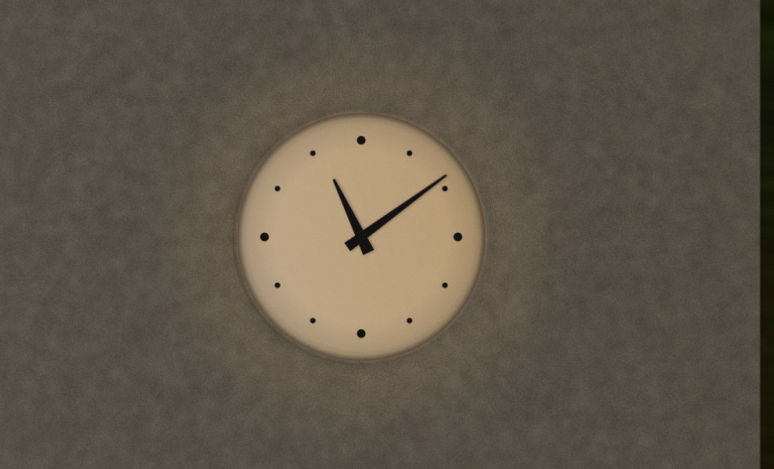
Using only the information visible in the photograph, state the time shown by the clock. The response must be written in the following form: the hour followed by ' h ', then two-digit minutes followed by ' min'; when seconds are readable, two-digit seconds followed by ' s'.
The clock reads 11 h 09 min
